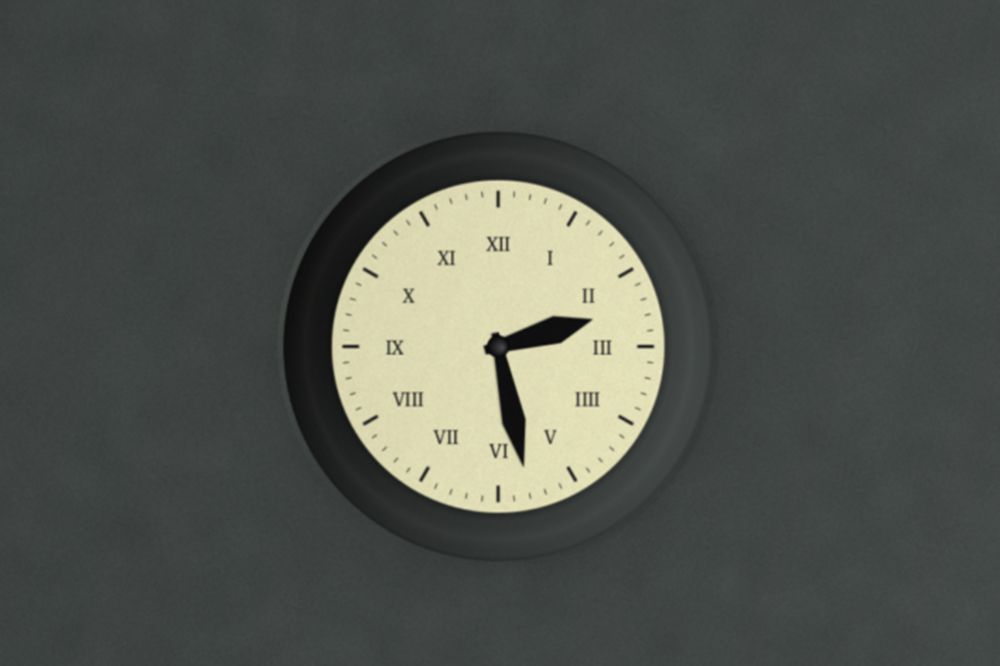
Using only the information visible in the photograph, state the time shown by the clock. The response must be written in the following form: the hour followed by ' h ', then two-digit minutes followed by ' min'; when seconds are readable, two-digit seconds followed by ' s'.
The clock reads 2 h 28 min
